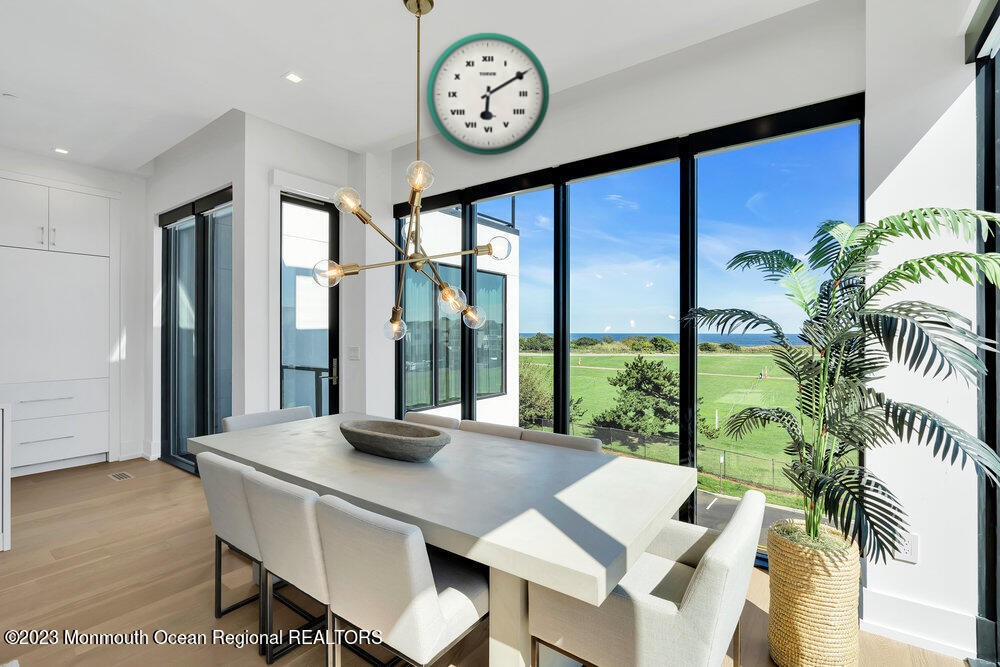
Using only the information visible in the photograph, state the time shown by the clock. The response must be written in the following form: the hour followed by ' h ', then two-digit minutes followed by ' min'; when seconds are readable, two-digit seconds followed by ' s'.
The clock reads 6 h 10 min
